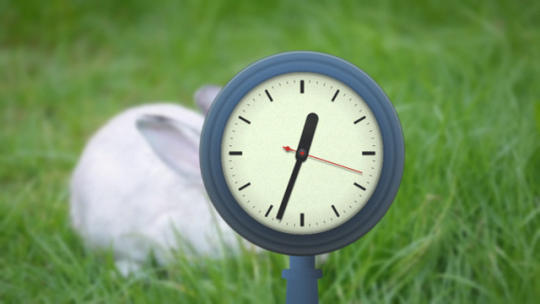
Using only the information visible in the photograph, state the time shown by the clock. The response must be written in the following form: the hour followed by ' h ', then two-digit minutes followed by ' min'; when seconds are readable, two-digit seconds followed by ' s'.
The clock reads 12 h 33 min 18 s
